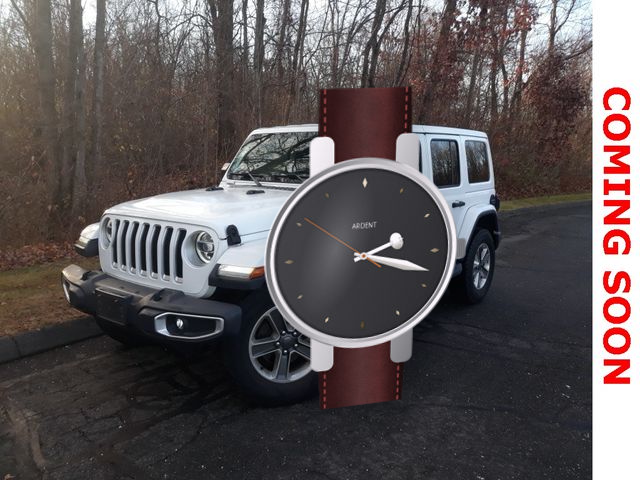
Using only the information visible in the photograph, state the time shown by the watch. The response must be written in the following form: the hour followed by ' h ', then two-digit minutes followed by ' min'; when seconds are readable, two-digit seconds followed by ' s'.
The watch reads 2 h 17 min 51 s
